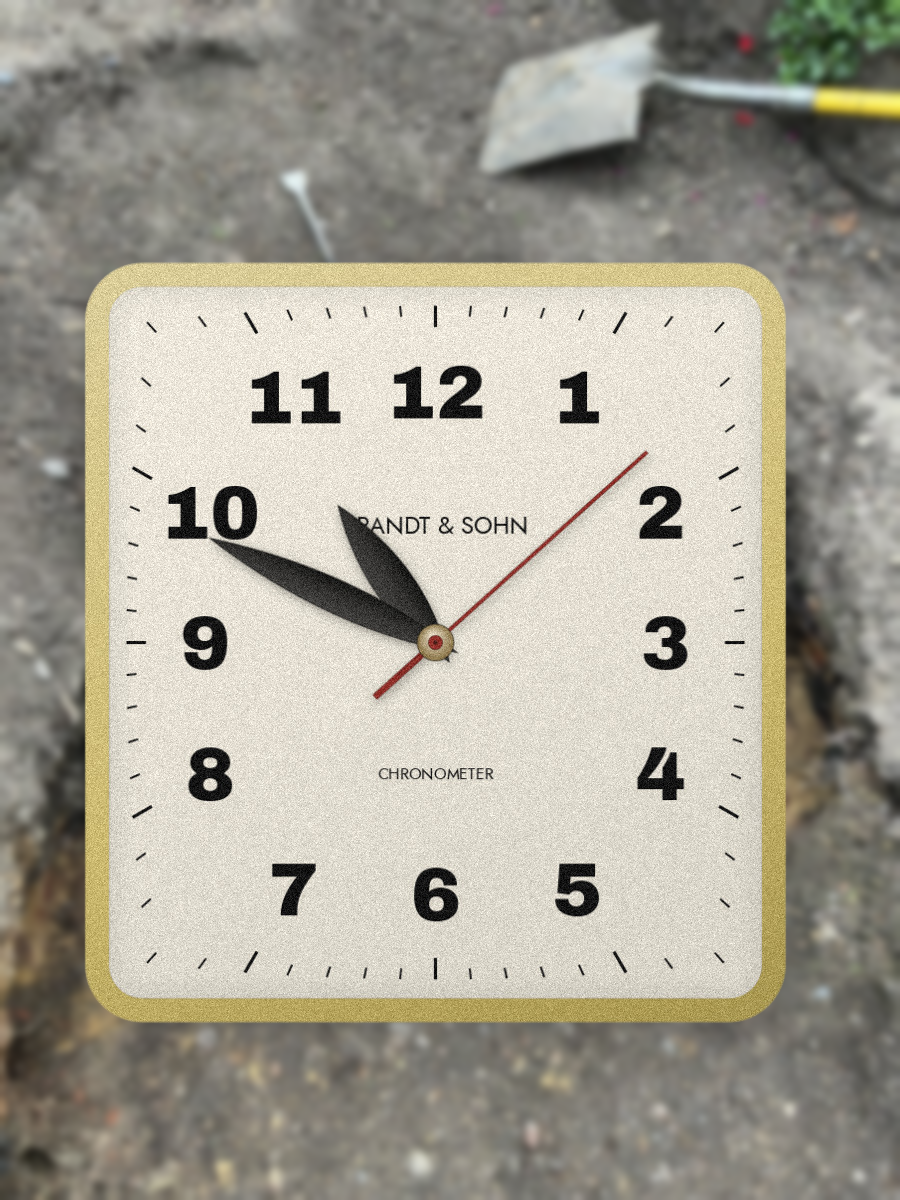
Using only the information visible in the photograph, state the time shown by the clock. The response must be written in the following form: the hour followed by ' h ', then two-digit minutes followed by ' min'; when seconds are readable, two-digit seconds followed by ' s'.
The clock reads 10 h 49 min 08 s
